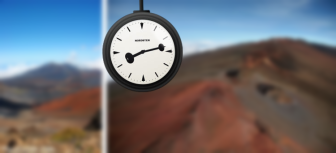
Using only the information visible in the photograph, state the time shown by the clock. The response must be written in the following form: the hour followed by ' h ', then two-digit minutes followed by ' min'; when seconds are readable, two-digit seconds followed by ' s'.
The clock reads 8 h 13 min
